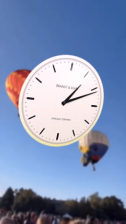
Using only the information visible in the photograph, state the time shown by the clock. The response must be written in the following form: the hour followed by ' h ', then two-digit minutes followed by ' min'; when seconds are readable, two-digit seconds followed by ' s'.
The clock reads 1 h 11 min
